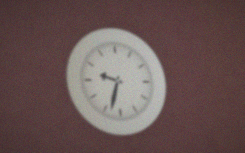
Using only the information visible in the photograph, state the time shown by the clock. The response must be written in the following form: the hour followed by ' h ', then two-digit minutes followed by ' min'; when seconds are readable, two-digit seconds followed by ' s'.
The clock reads 9 h 33 min
